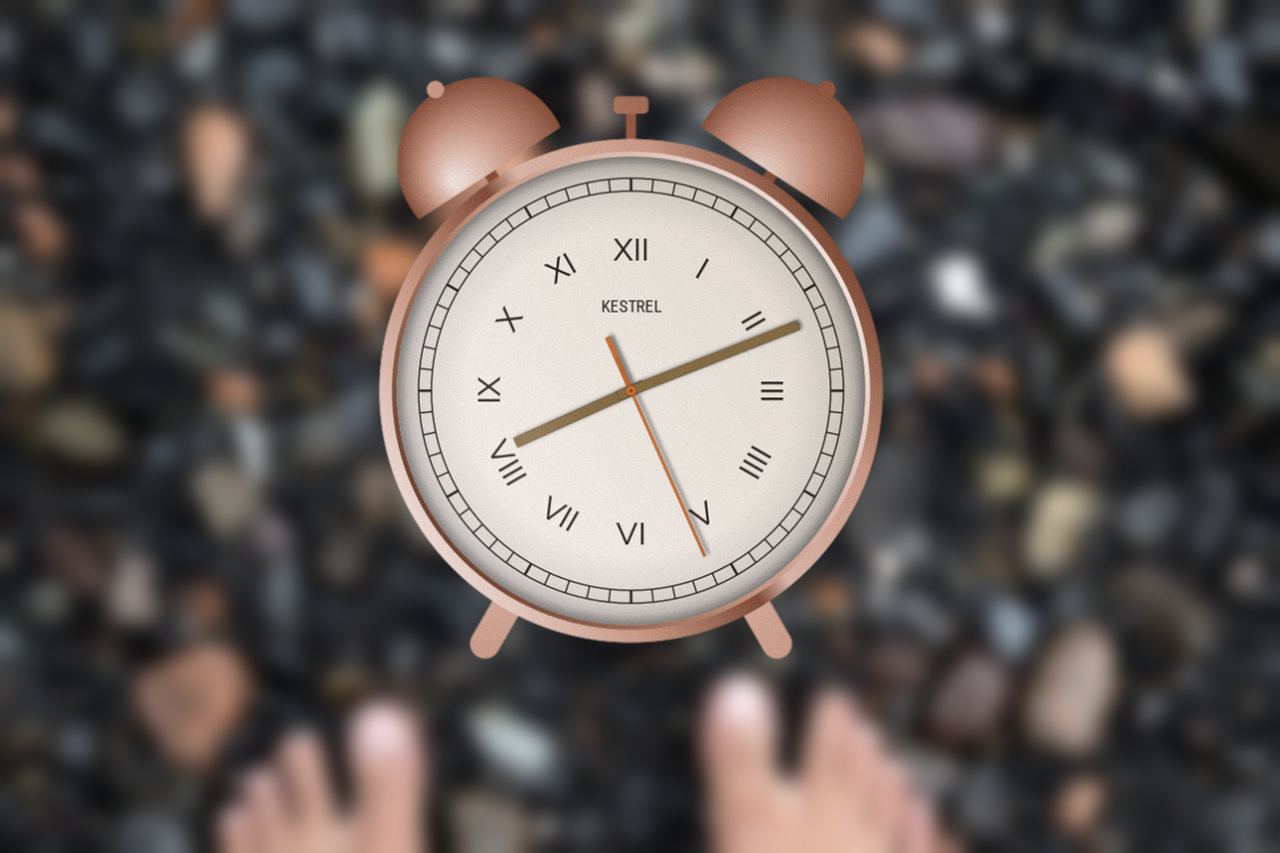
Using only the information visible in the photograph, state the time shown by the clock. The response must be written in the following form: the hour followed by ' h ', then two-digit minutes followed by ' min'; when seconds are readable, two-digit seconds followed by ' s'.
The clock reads 8 h 11 min 26 s
